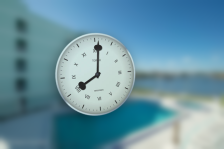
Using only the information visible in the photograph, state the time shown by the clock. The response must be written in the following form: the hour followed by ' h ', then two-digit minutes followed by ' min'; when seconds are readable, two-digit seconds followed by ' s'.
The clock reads 8 h 01 min
